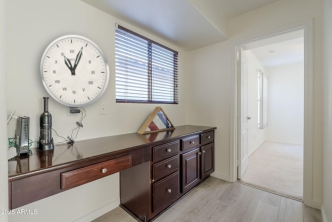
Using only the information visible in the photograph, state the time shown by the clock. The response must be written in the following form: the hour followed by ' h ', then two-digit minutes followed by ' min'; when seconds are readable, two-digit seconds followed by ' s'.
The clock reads 11 h 04 min
